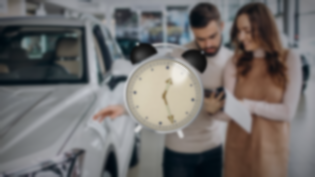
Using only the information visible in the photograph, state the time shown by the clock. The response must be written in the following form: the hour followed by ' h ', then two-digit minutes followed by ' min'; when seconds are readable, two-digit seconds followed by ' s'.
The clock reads 12 h 26 min
